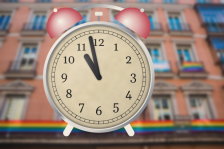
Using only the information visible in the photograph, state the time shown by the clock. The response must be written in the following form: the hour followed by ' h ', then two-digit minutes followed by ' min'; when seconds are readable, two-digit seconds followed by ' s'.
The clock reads 10 h 58 min
